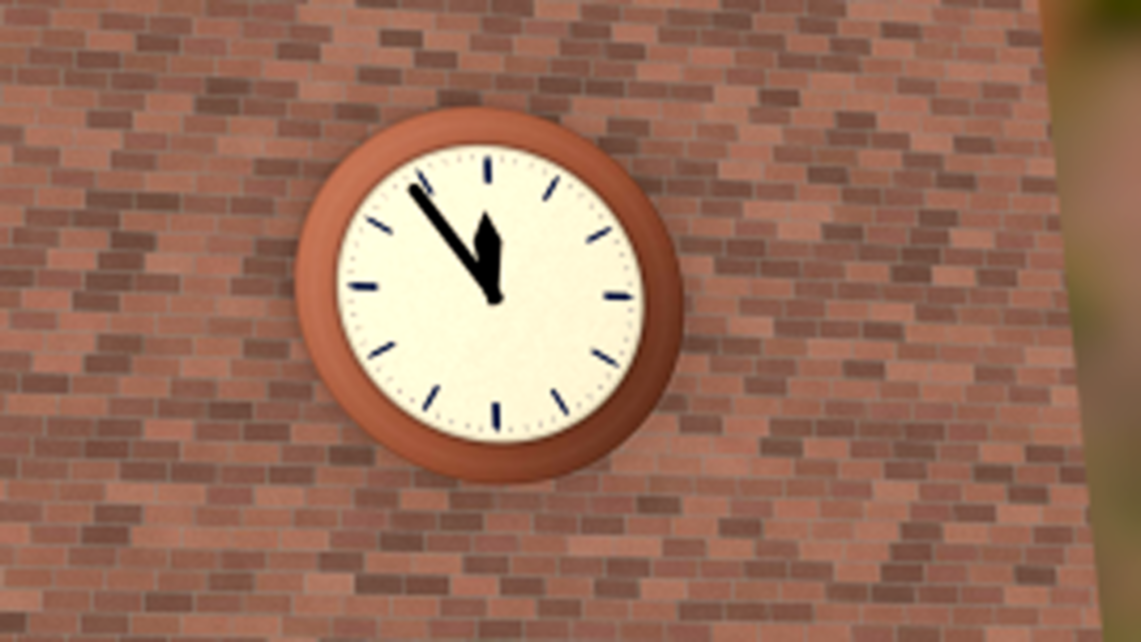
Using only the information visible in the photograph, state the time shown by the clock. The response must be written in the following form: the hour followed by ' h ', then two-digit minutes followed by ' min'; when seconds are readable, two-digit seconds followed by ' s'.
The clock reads 11 h 54 min
